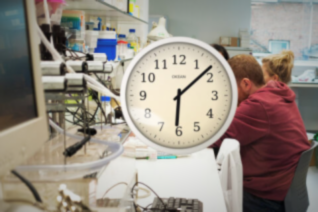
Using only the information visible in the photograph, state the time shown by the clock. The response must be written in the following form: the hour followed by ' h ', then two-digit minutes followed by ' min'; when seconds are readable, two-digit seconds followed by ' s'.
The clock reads 6 h 08 min
